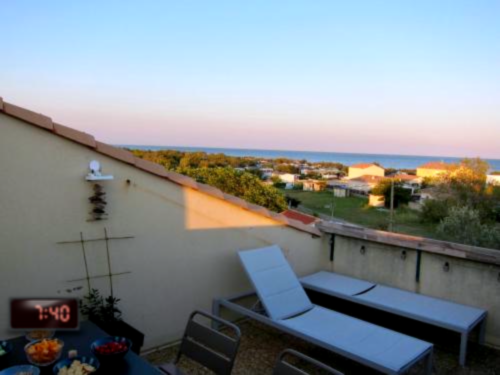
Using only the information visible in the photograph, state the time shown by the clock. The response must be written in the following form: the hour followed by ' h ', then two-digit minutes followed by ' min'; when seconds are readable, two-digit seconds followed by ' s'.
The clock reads 7 h 40 min
